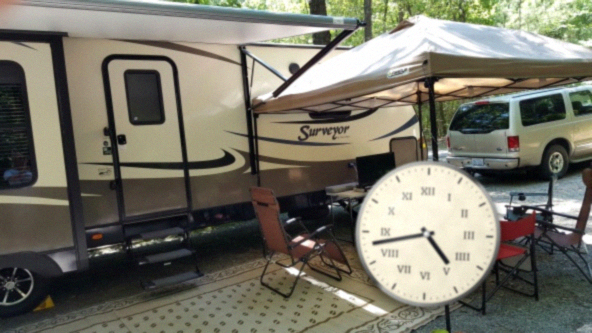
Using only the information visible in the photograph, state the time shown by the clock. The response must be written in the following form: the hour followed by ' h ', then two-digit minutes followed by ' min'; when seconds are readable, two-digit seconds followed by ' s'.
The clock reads 4 h 43 min
